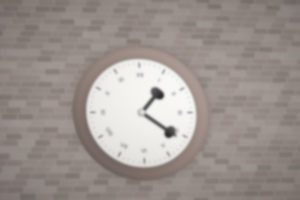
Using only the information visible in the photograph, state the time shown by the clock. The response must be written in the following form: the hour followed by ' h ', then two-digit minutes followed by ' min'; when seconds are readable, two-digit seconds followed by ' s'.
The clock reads 1 h 21 min
